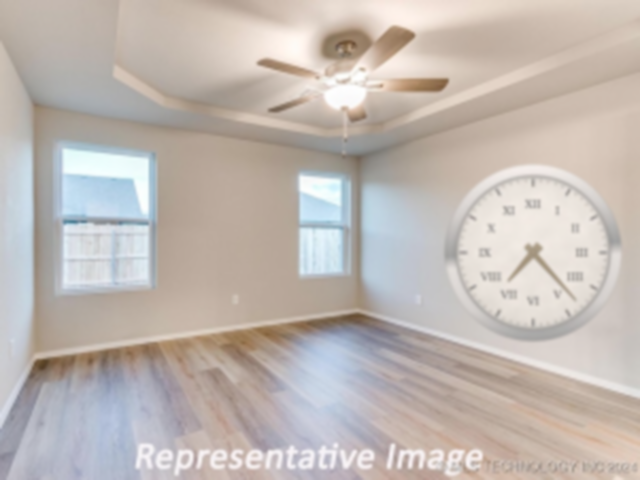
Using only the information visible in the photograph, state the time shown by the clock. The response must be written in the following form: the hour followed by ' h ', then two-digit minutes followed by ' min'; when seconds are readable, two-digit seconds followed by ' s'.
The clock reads 7 h 23 min
